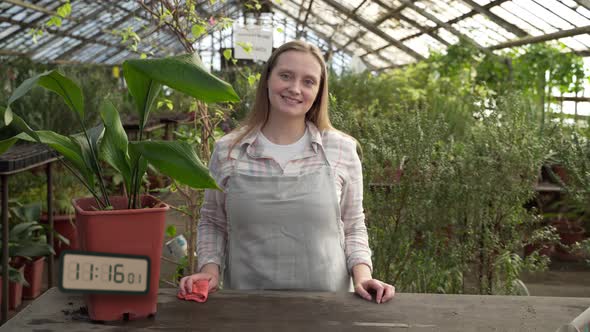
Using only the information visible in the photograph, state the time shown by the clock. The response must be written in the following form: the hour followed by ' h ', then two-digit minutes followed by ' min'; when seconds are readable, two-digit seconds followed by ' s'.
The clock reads 11 h 16 min 01 s
